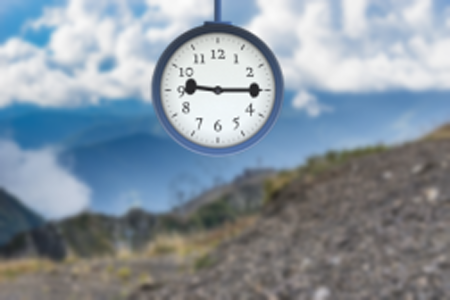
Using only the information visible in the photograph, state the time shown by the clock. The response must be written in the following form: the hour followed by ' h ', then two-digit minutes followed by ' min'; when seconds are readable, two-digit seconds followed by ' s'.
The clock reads 9 h 15 min
